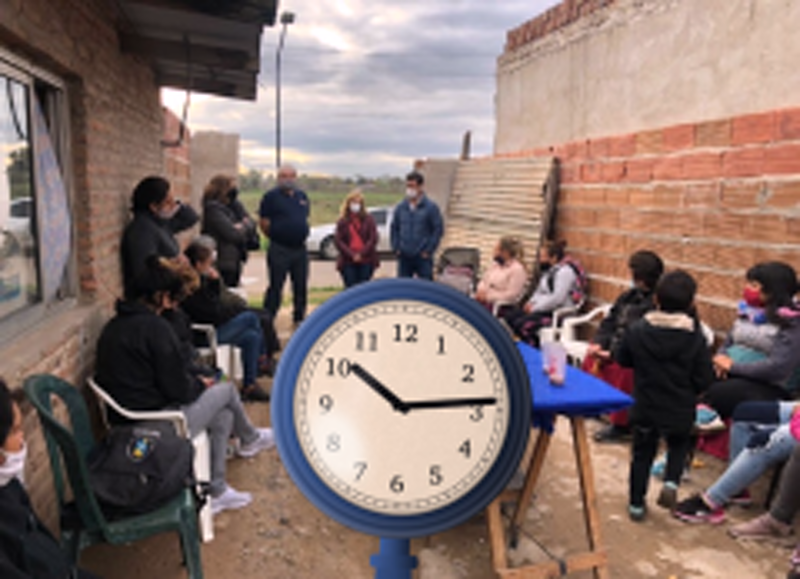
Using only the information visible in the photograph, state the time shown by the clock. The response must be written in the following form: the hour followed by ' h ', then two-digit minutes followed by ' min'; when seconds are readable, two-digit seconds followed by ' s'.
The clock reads 10 h 14 min
